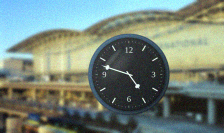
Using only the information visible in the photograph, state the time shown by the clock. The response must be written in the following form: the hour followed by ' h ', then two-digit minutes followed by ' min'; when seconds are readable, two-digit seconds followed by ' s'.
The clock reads 4 h 48 min
